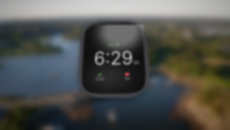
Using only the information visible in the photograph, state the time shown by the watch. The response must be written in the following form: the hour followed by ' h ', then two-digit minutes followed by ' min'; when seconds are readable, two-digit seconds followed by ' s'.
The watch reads 6 h 29 min
